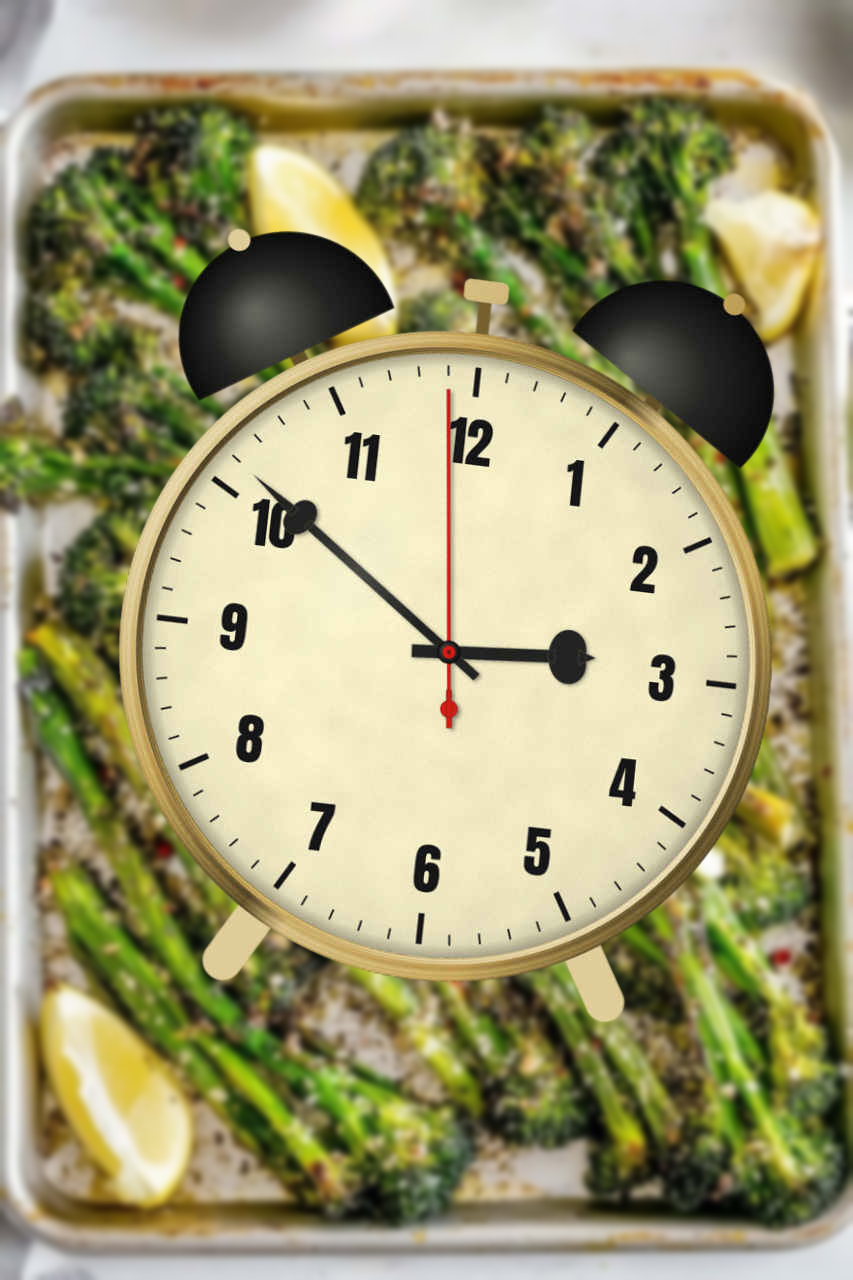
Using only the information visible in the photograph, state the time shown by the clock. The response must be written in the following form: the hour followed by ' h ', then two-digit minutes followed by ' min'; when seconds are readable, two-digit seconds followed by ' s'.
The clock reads 2 h 50 min 59 s
